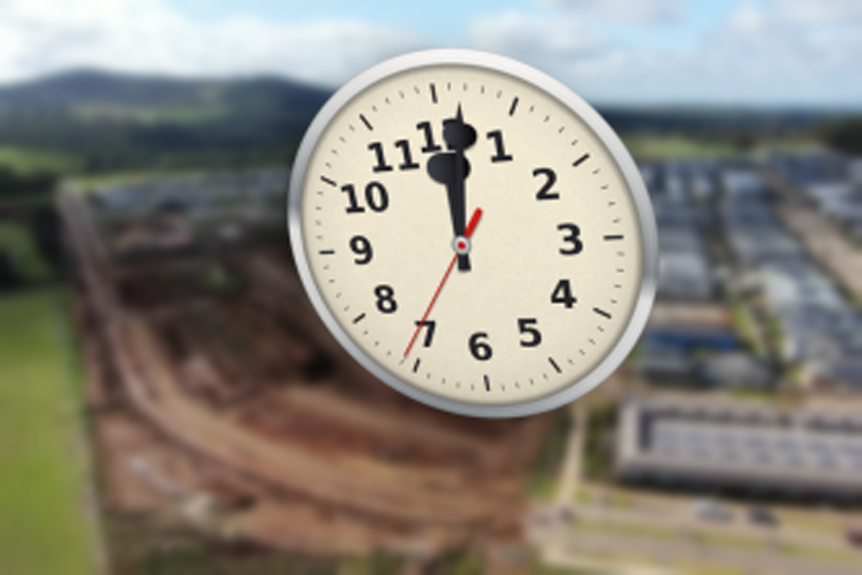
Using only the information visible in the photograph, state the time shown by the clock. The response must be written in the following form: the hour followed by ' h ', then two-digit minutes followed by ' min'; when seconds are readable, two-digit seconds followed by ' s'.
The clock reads 12 h 01 min 36 s
